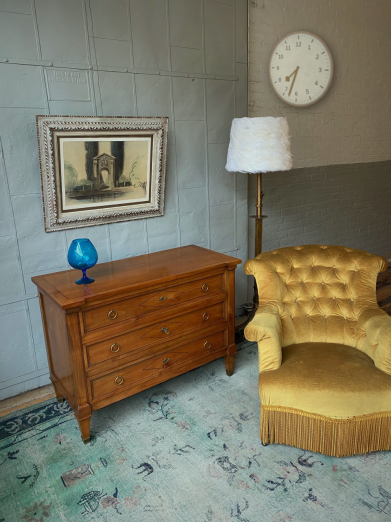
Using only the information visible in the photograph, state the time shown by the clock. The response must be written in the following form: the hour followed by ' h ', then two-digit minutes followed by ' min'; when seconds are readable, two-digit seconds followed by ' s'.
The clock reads 7 h 33 min
